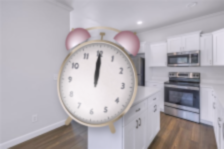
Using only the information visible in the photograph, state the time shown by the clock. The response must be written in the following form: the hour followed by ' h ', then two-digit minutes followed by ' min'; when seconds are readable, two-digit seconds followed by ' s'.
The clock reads 12 h 00 min
